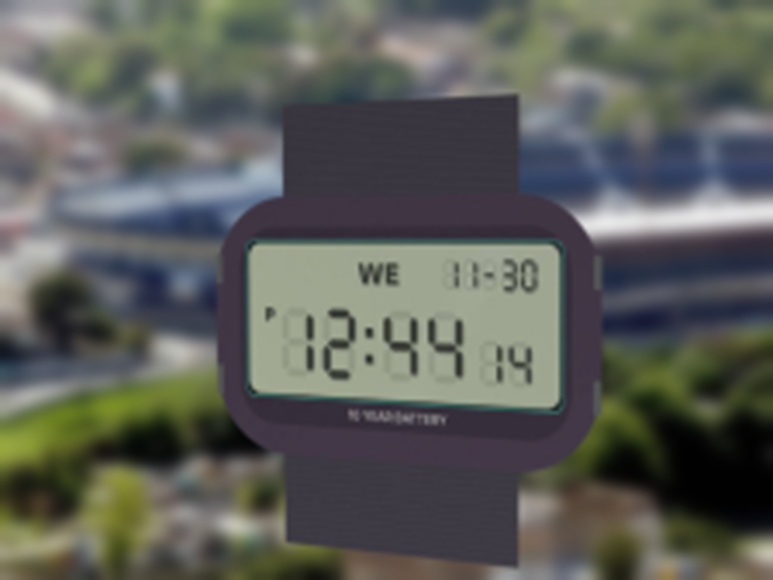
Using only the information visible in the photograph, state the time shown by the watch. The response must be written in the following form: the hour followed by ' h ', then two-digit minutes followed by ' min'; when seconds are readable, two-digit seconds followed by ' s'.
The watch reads 12 h 44 min 14 s
